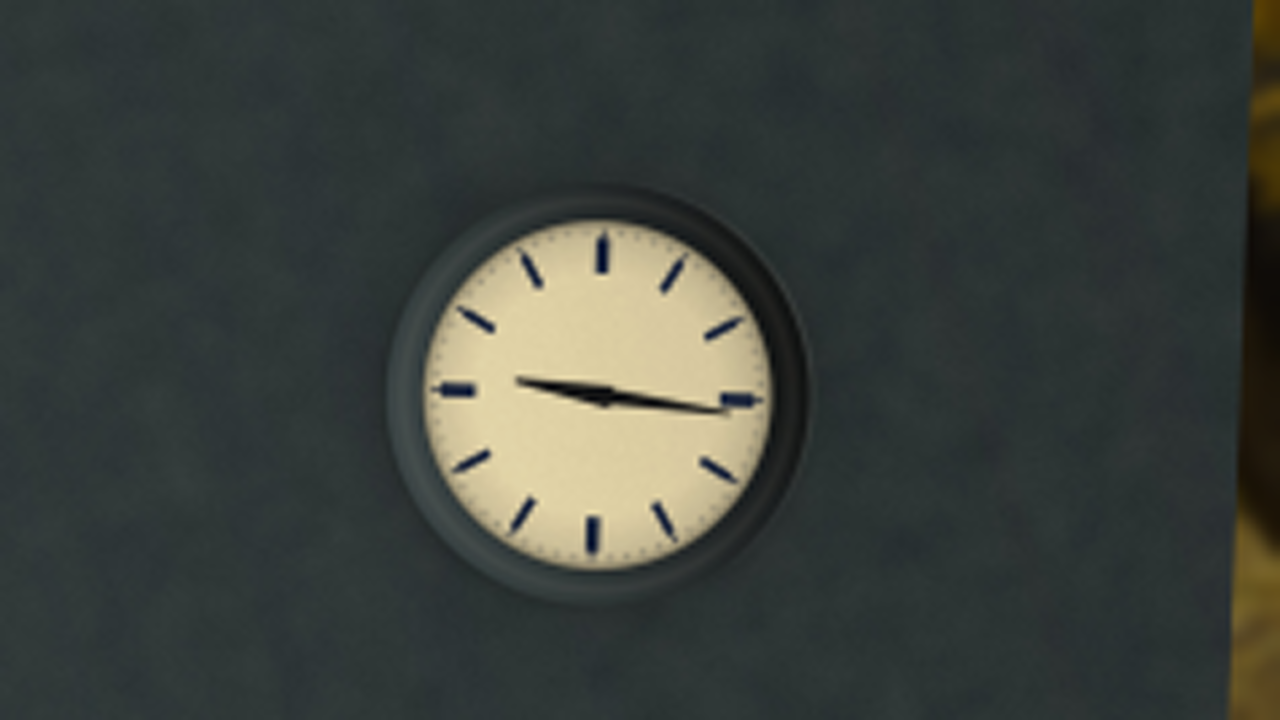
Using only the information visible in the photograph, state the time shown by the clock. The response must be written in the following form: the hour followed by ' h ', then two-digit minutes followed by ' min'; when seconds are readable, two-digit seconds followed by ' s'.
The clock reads 9 h 16 min
